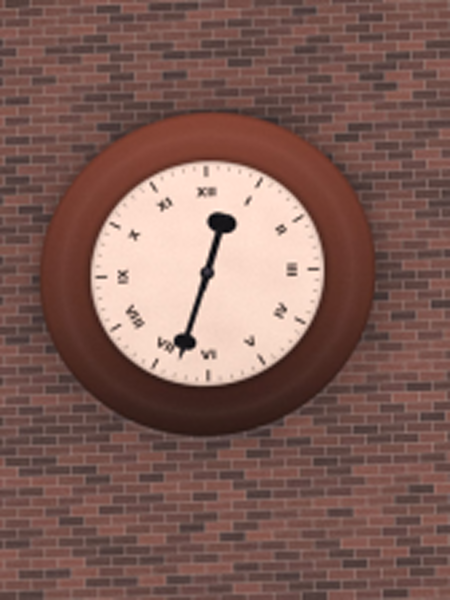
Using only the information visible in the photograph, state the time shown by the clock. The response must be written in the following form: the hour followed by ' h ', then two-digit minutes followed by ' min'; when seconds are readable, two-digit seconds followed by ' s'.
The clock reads 12 h 33 min
